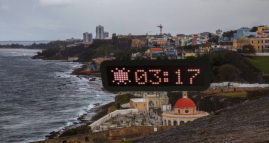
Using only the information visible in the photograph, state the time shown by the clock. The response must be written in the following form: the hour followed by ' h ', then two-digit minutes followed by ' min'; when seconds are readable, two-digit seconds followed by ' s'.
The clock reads 3 h 17 min
